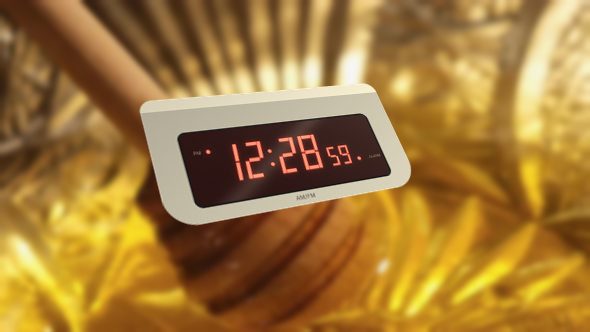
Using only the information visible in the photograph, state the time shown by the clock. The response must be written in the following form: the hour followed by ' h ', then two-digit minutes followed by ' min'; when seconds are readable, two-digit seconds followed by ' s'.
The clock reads 12 h 28 min 59 s
